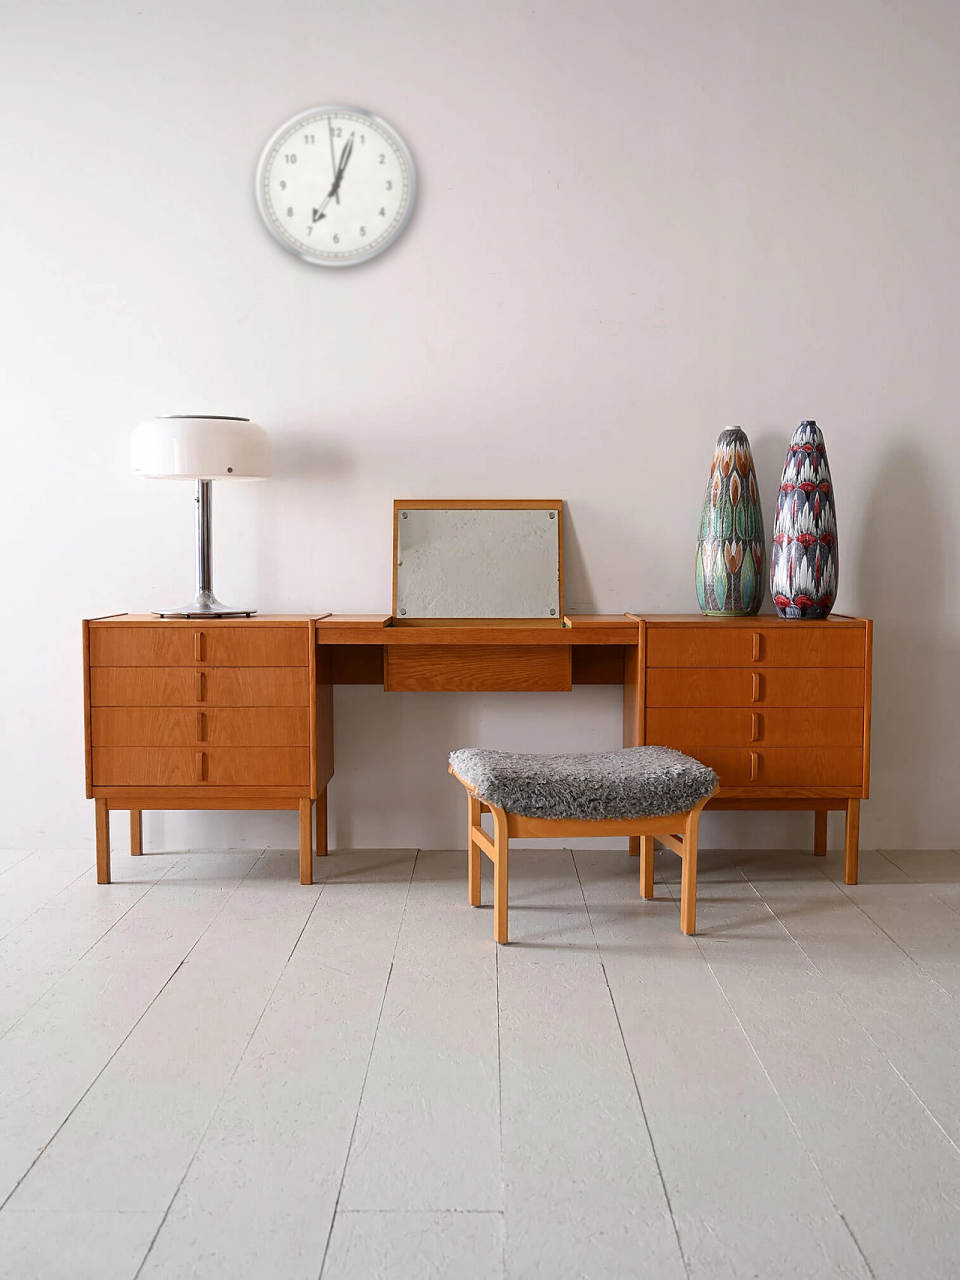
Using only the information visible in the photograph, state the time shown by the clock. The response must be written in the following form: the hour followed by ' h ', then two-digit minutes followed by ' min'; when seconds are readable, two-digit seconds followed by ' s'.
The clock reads 7 h 02 min 59 s
